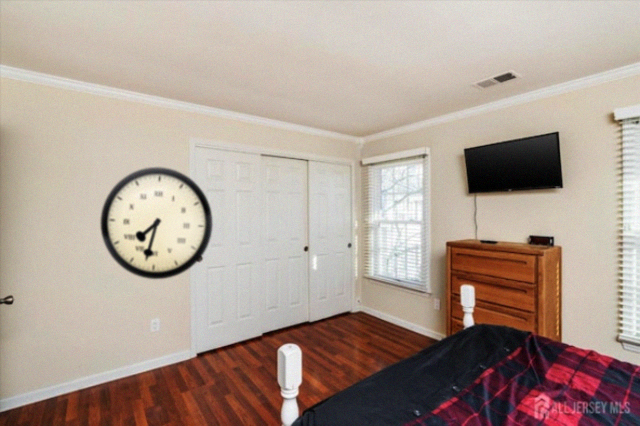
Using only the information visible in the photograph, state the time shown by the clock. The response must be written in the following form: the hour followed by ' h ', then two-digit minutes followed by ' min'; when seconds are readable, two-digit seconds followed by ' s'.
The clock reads 7 h 32 min
